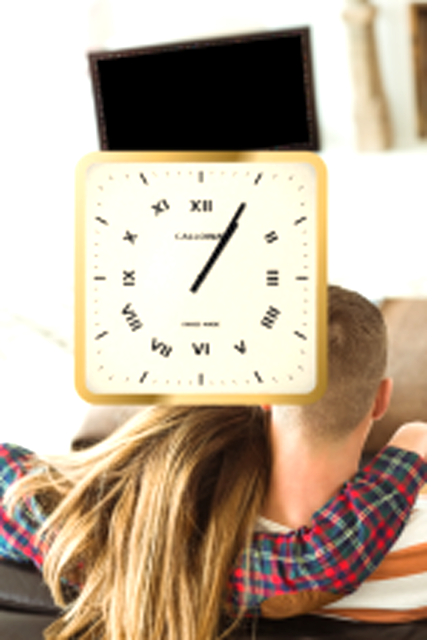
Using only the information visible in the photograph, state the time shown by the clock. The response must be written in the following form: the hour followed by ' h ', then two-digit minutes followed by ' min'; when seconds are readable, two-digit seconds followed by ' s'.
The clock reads 1 h 05 min
